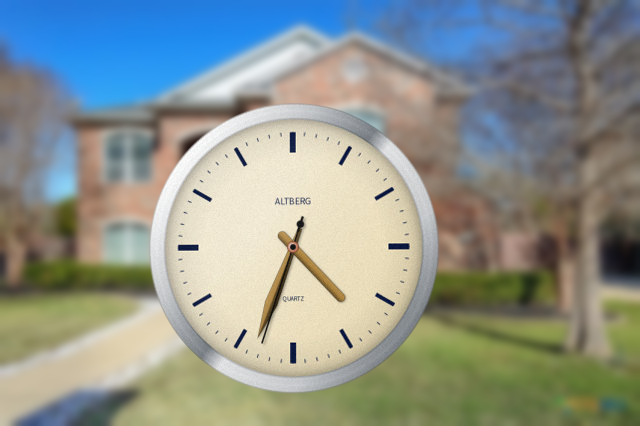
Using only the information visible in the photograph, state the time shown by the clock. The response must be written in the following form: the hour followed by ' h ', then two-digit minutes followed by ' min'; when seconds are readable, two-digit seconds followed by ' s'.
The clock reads 4 h 33 min 33 s
